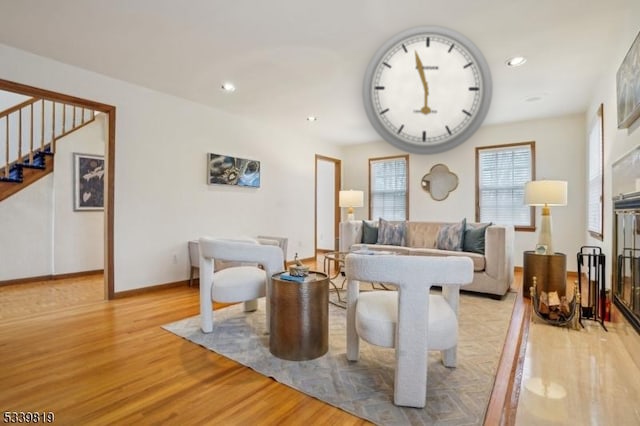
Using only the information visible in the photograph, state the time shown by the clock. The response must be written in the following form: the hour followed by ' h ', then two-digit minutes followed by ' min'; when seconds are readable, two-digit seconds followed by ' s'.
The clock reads 5 h 57 min
